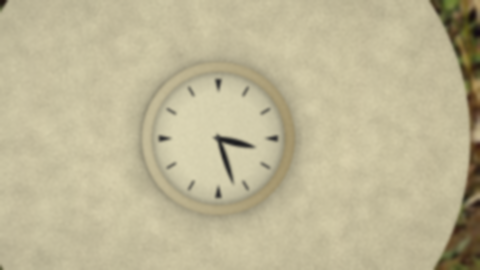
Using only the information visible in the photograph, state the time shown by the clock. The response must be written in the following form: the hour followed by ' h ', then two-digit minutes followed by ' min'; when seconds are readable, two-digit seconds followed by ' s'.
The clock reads 3 h 27 min
